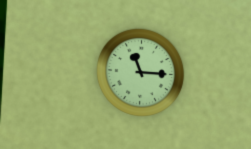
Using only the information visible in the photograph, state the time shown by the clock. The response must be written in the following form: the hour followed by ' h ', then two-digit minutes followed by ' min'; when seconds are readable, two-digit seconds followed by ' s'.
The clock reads 11 h 15 min
